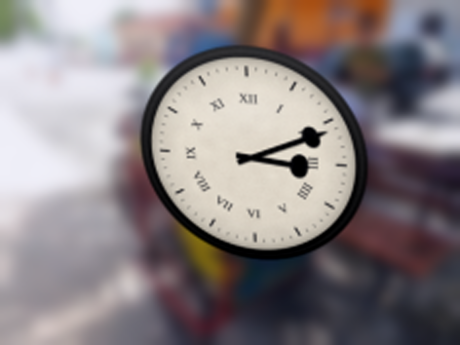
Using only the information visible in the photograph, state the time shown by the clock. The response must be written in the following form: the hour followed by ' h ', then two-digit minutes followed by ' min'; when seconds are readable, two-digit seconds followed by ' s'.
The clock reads 3 h 11 min
